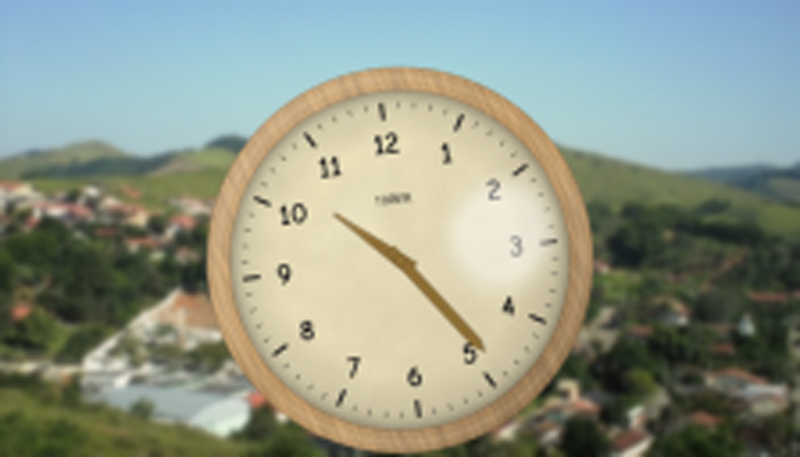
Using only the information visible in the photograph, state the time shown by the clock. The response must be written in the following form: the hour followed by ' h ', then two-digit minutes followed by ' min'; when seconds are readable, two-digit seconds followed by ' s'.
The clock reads 10 h 24 min
